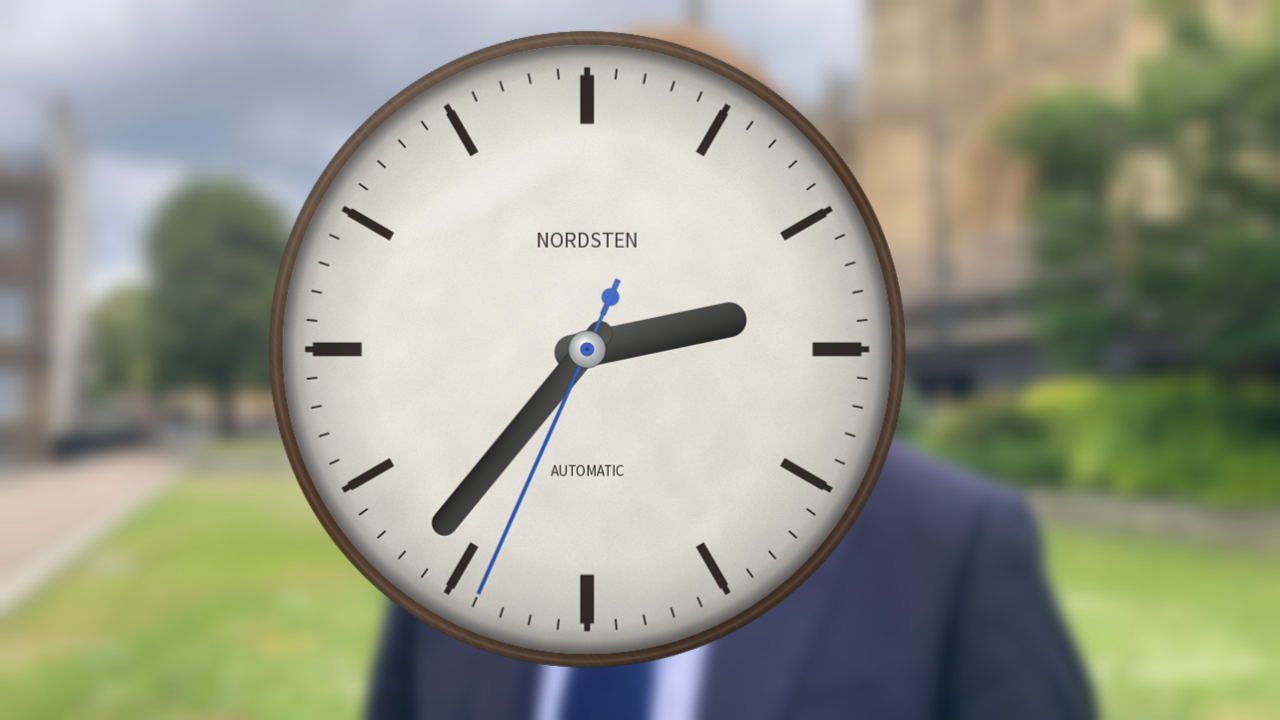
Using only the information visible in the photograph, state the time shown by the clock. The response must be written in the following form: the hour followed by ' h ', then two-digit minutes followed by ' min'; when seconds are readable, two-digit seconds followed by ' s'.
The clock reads 2 h 36 min 34 s
